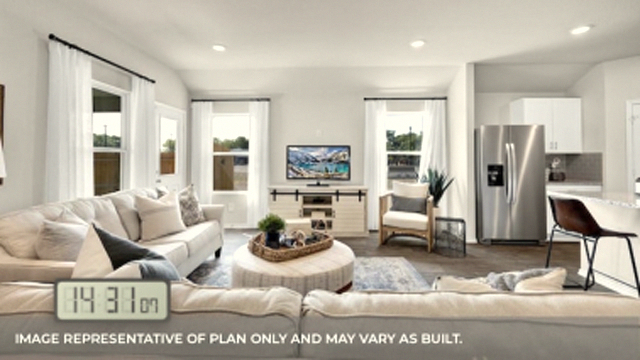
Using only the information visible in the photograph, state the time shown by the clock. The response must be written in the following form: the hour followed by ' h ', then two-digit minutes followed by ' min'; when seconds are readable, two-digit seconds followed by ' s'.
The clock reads 14 h 31 min 07 s
